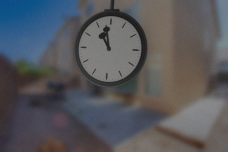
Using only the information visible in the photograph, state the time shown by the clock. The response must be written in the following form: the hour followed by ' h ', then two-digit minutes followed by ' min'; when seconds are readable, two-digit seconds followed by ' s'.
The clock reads 10 h 58 min
